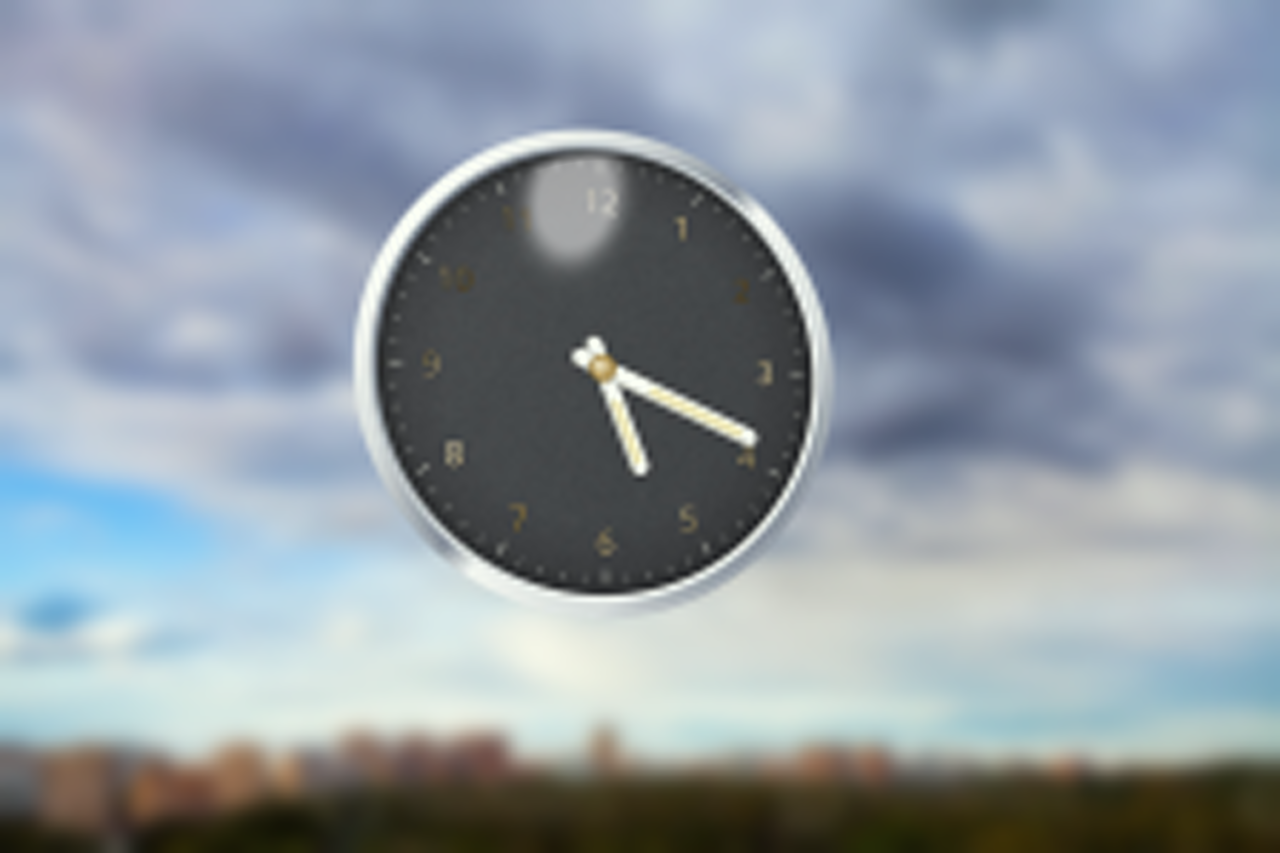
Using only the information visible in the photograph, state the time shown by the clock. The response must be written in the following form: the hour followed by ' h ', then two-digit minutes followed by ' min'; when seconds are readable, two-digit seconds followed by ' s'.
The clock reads 5 h 19 min
